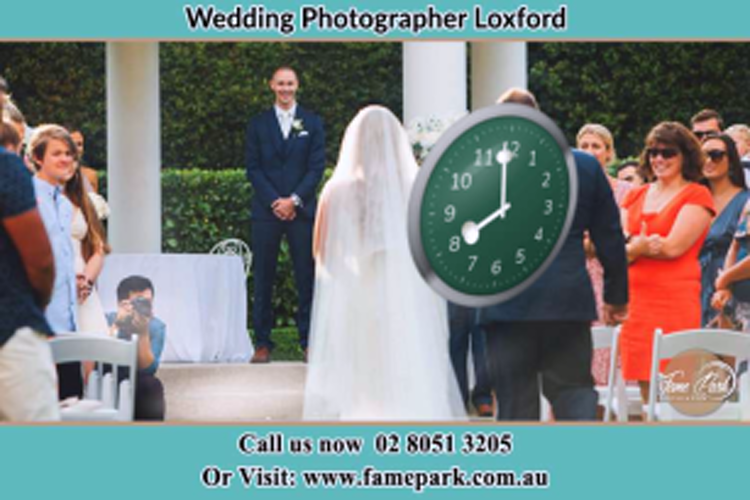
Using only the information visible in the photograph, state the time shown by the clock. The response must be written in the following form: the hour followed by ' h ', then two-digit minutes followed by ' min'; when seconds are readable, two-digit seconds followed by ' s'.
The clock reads 7 h 59 min
